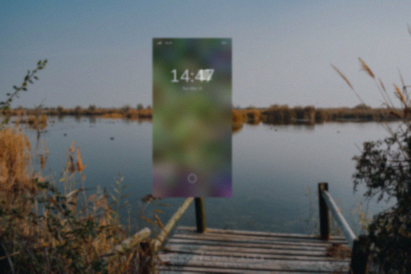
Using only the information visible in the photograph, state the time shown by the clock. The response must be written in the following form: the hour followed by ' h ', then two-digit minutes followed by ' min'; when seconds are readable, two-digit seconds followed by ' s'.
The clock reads 14 h 47 min
